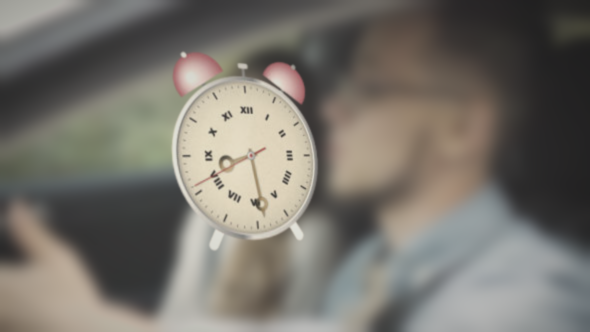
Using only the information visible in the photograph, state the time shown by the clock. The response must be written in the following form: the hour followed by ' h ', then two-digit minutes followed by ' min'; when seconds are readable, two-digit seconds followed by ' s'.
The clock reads 8 h 28 min 41 s
